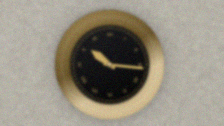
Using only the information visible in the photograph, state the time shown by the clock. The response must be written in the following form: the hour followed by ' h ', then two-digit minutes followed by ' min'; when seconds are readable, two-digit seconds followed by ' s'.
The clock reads 10 h 16 min
